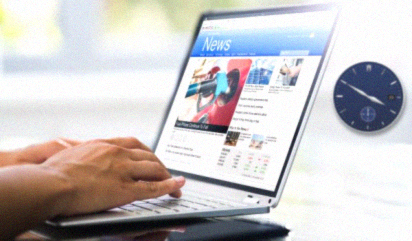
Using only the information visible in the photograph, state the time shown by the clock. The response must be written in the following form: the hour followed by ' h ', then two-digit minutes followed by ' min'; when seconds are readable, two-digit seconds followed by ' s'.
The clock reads 3 h 50 min
